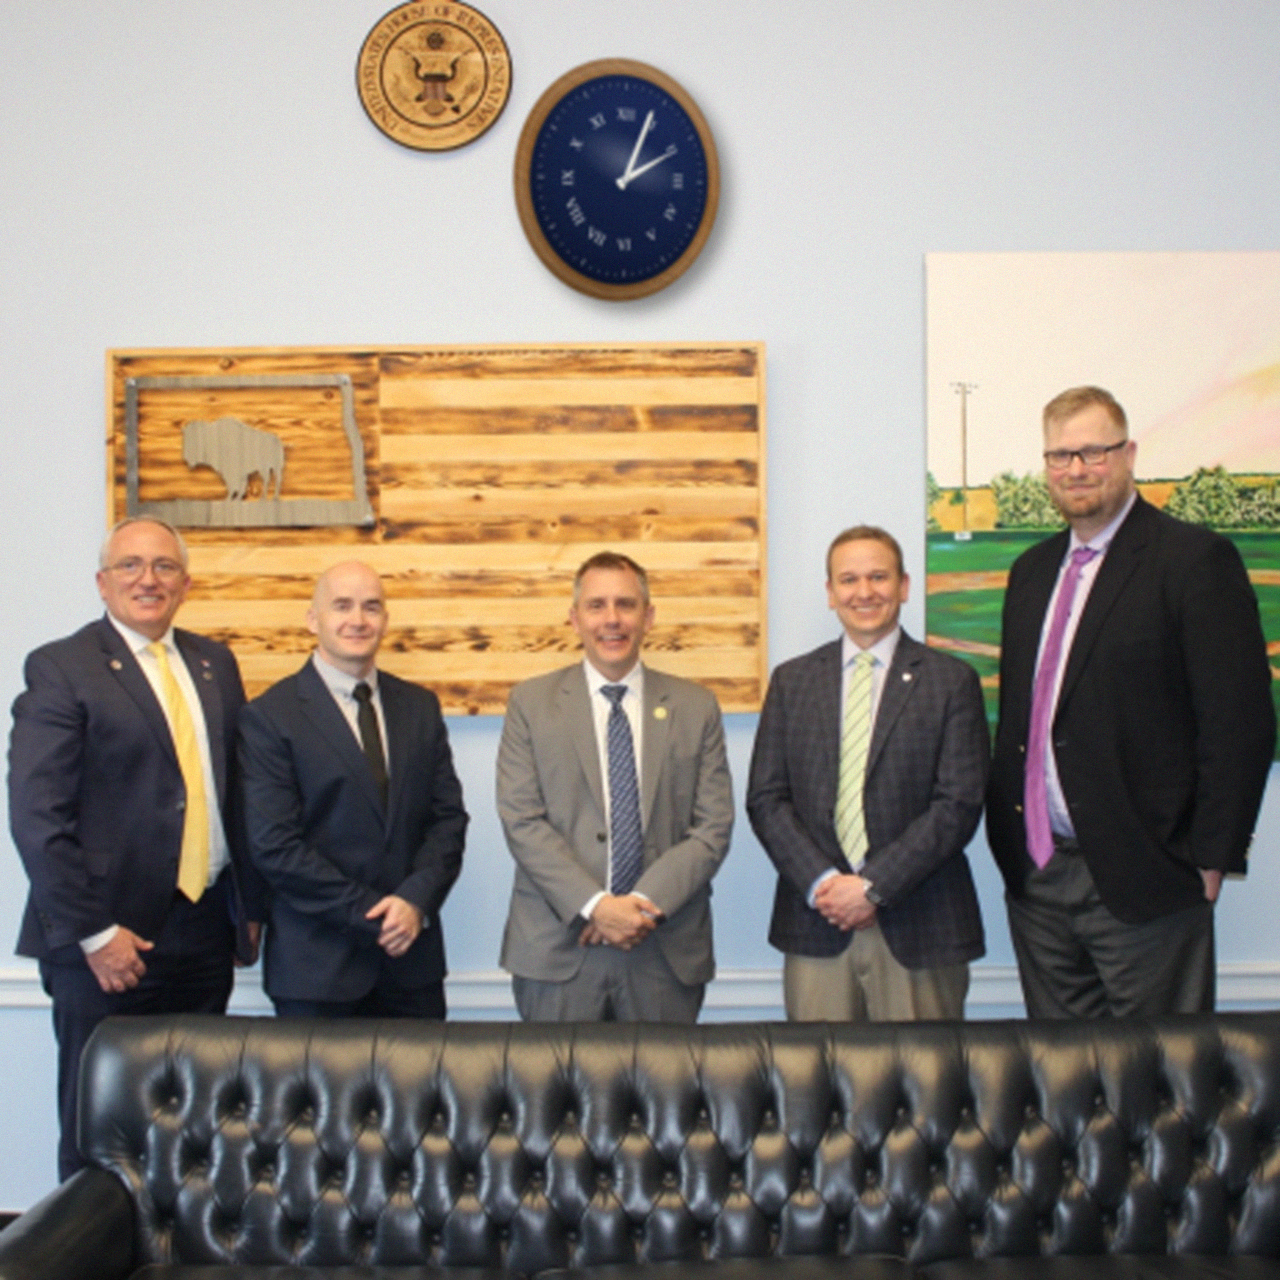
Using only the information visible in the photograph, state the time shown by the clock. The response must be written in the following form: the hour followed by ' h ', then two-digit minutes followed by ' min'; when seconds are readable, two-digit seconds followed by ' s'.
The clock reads 2 h 04 min
